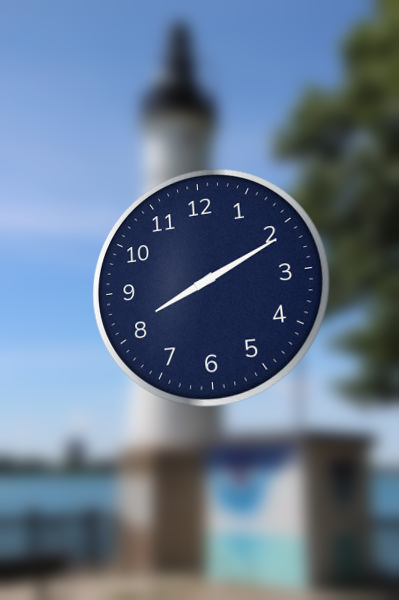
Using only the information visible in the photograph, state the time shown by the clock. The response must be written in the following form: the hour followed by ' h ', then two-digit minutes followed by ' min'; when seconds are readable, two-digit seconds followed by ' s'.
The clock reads 8 h 11 min
